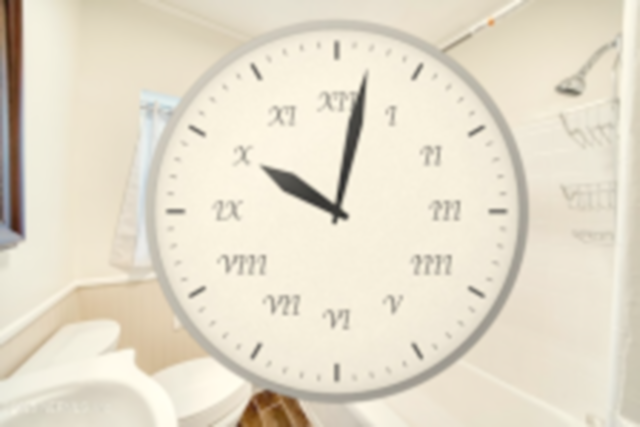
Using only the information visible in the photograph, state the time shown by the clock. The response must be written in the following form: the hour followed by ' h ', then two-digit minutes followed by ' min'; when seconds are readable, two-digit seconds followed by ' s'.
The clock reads 10 h 02 min
